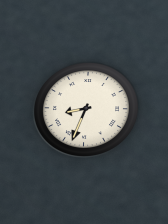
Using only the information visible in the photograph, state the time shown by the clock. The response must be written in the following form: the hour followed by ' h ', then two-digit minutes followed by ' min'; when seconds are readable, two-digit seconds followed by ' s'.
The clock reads 8 h 33 min
